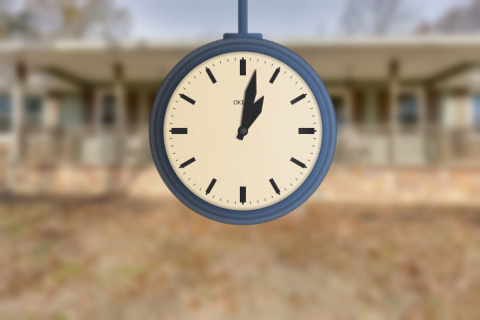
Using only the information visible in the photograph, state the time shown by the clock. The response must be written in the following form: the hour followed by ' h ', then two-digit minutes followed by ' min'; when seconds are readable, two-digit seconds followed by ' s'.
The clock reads 1 h 02 min
